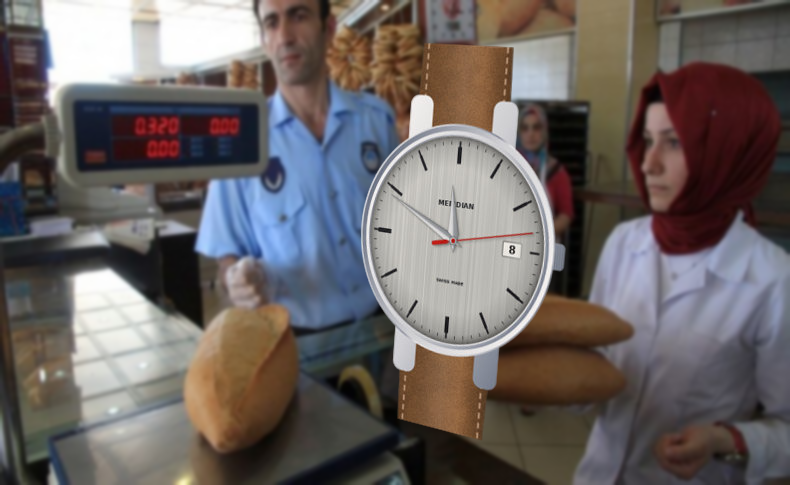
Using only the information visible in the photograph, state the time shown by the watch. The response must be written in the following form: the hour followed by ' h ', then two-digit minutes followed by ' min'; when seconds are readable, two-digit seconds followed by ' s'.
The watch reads 11 h 49 min 13 s
